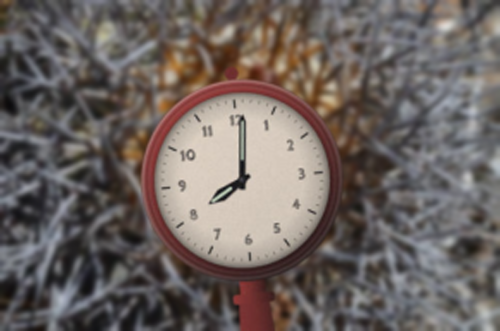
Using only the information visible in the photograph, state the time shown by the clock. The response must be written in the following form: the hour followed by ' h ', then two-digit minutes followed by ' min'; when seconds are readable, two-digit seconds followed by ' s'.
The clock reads 8 h 01 min
